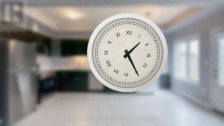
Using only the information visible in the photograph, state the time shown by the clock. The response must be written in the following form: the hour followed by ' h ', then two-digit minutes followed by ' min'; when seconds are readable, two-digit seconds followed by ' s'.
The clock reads 1 h 25 min
